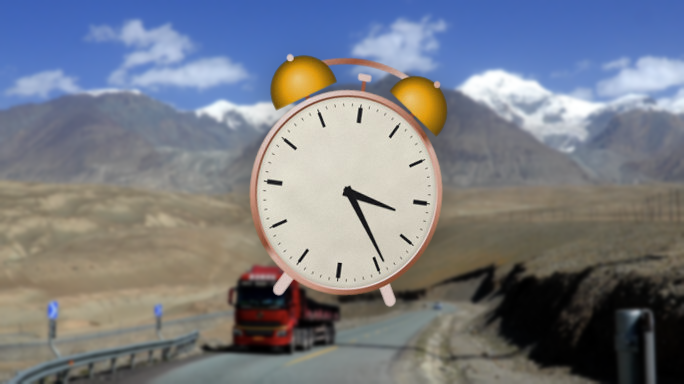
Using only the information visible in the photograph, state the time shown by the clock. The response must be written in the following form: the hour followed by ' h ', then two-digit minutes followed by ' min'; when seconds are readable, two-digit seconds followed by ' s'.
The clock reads 3 h 24 min
